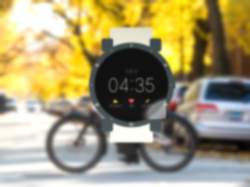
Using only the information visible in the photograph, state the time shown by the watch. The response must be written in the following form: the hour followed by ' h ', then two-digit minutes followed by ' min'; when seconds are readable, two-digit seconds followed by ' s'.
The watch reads 4 h 35 min
